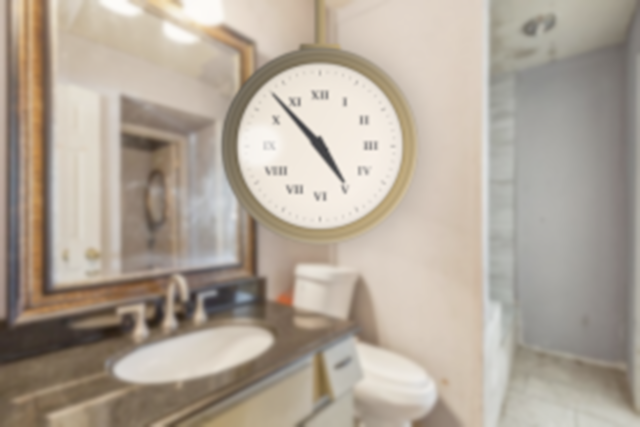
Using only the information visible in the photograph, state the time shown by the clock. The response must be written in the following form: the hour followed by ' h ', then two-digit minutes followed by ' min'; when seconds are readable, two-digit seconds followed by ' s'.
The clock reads 4 h 53 min
